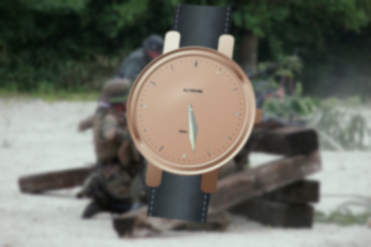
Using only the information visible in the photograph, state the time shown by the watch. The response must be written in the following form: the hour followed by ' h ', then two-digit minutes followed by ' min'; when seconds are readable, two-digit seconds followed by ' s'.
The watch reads 5 h 28 min
